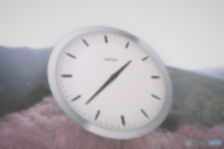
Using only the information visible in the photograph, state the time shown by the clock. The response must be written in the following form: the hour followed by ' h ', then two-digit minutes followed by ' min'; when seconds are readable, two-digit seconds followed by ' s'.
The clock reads 1 h 38 min
